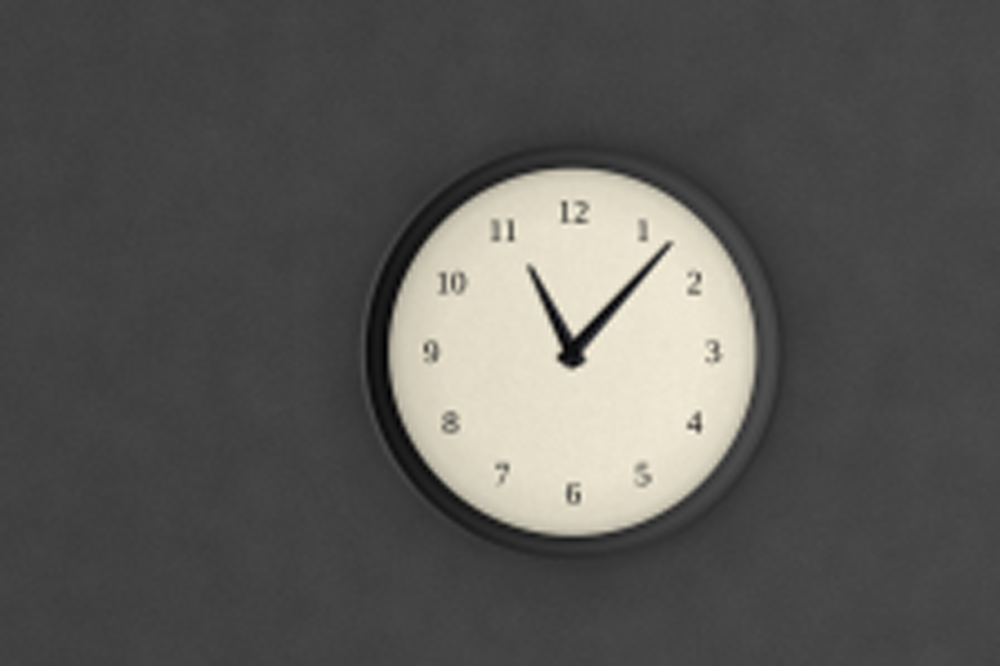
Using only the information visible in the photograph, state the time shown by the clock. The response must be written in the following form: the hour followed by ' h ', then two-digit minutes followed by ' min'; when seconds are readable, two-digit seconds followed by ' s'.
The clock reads 11 h 07 min
